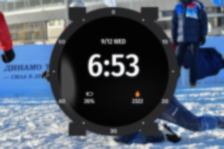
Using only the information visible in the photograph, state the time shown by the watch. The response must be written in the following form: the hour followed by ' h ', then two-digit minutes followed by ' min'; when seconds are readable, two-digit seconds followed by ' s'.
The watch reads 6 h 53 min
